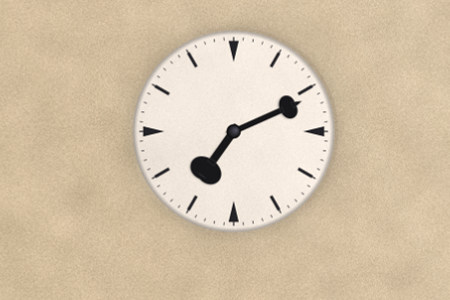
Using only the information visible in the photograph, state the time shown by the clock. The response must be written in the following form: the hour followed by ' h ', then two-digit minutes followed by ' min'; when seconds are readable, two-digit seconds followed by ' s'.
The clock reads 7 h 11 min
